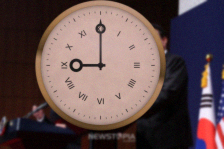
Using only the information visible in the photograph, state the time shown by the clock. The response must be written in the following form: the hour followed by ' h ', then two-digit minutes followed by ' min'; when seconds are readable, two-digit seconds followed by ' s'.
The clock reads 9 h 00 min
